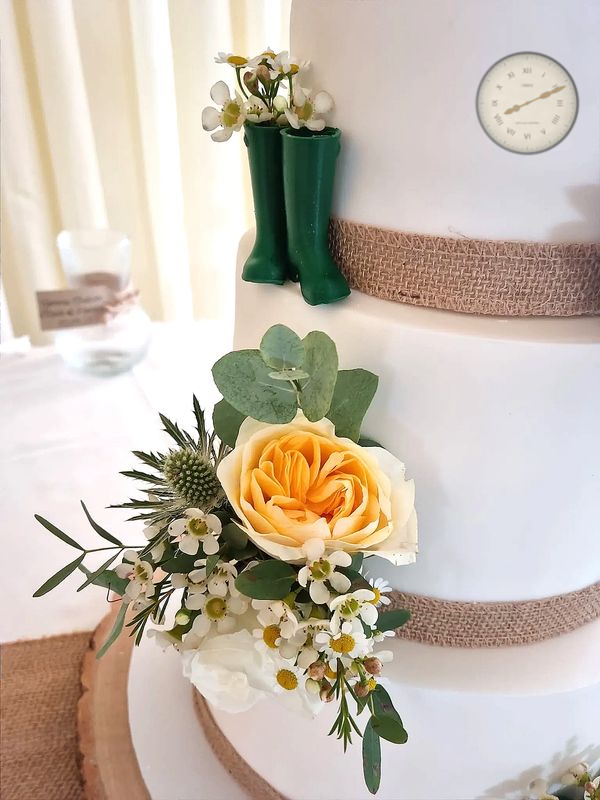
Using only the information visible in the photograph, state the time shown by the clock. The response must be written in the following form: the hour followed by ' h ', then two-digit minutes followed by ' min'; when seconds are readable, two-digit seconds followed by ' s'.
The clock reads 8 h 11 min
